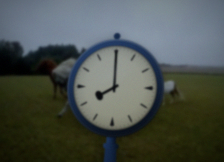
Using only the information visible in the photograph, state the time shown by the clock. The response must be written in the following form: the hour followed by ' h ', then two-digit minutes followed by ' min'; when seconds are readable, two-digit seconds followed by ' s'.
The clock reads 8 h 00 min
